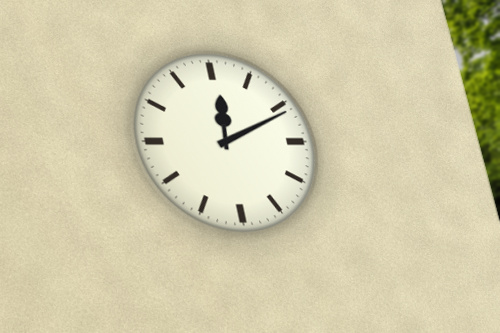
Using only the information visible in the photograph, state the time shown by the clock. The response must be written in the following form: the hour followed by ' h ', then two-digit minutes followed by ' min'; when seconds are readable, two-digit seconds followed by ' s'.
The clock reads 12 h 11 min
